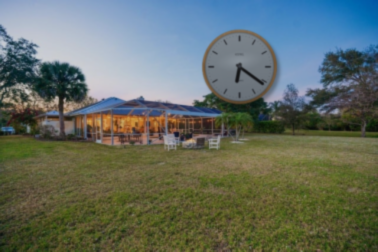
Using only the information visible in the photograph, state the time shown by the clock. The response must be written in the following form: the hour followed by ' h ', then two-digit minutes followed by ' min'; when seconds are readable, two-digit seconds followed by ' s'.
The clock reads 6 h 21 min
